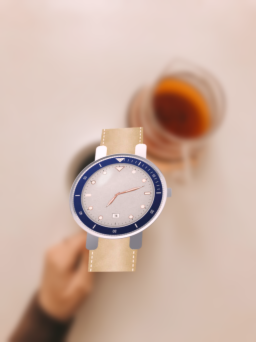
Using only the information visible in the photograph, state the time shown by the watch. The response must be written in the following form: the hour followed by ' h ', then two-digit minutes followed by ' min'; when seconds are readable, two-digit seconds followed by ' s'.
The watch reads 7 h 12 min
